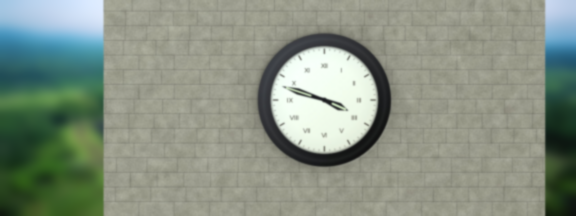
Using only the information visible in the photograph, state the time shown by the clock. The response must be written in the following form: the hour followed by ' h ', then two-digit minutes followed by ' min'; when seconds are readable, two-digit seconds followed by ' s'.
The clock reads 3 h 48 min
